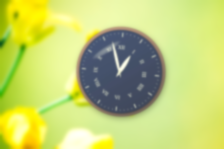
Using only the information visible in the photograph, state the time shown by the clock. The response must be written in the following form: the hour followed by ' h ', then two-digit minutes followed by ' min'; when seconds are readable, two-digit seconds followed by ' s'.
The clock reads 12 h 57 min
